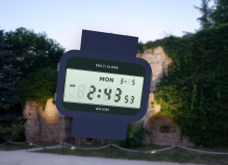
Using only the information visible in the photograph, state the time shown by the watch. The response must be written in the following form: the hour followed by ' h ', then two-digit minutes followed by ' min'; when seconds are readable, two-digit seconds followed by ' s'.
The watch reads 2 h 43 min 53 s
